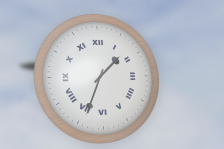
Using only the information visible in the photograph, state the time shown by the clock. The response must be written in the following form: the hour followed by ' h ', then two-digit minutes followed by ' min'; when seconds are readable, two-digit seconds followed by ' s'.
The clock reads 1 h 34 min
